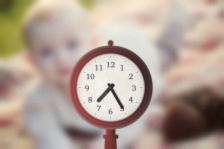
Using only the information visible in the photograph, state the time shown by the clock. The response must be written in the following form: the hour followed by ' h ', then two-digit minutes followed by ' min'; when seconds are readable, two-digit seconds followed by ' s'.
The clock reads 7 h 25 min
